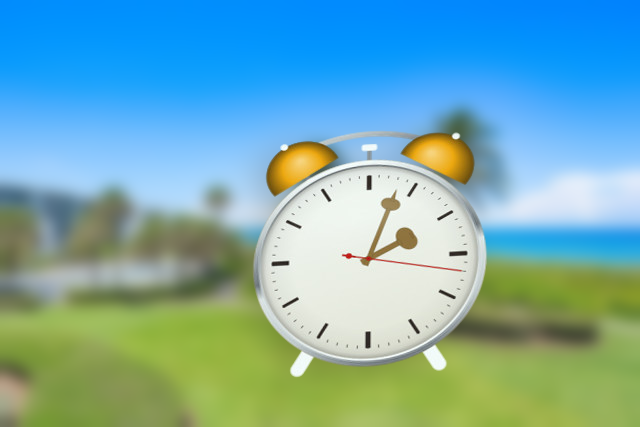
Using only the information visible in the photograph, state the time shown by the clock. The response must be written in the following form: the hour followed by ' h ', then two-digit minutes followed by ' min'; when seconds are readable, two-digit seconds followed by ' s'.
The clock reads 2 h 03 min 17 s
